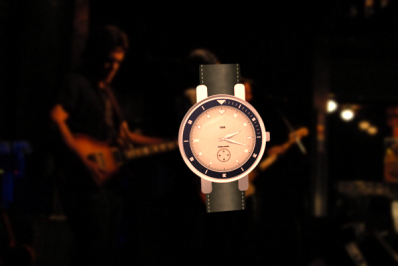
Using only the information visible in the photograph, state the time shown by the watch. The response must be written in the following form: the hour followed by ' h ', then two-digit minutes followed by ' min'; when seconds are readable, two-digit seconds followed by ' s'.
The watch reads 2 h 18 min
